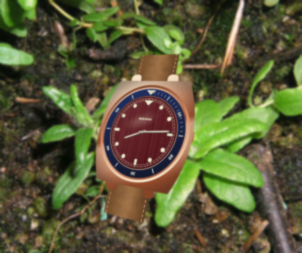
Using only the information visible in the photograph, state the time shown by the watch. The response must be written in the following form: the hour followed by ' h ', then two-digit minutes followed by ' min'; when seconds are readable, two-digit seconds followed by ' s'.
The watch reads 8 h 14 min
